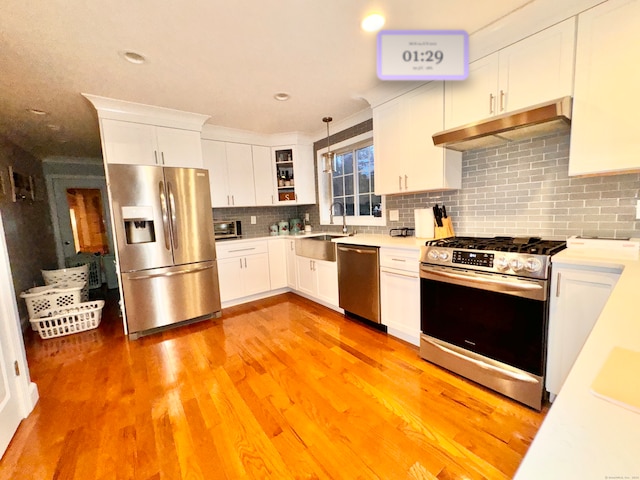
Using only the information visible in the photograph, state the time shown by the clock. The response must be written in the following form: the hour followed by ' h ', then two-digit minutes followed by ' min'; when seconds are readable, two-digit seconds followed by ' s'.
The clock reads 1 h 29 min
